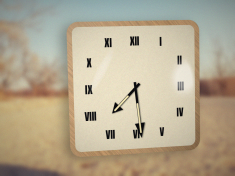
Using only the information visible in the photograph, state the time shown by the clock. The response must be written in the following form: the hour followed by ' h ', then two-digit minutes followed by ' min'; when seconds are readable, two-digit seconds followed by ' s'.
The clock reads 7 h 29 min
